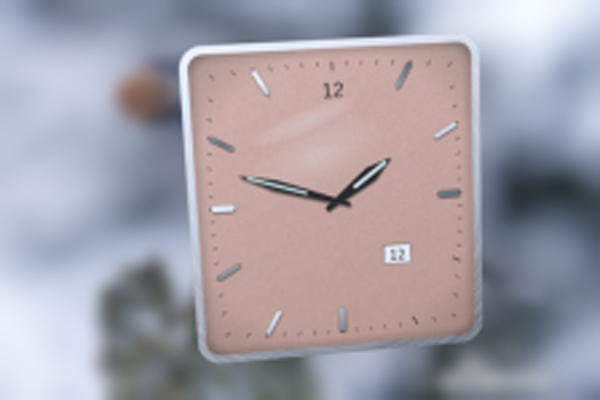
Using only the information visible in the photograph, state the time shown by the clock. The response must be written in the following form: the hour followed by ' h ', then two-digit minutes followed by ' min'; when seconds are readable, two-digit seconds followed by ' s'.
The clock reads 1 h 48 min
